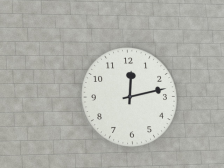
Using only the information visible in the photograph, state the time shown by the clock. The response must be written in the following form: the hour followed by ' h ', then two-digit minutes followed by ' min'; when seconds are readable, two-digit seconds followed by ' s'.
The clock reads 12 h 13 min
